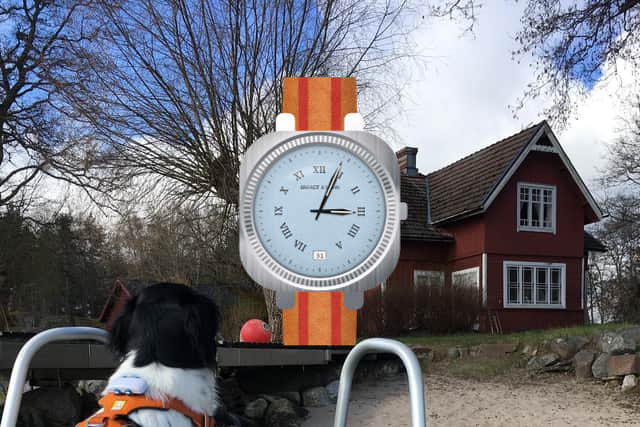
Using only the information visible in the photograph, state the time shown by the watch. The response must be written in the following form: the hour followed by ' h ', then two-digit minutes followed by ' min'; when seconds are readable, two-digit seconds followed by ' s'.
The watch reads 3 h 04 min
